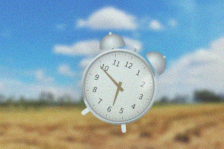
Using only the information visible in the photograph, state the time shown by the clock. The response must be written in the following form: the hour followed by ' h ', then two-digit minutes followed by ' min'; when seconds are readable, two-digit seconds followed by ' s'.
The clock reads 5 h 49 min
